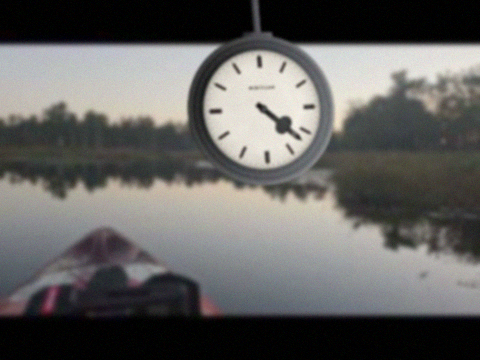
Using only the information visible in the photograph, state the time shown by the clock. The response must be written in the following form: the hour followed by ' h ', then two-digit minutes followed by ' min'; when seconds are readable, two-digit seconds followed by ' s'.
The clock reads 4 h 22 min
